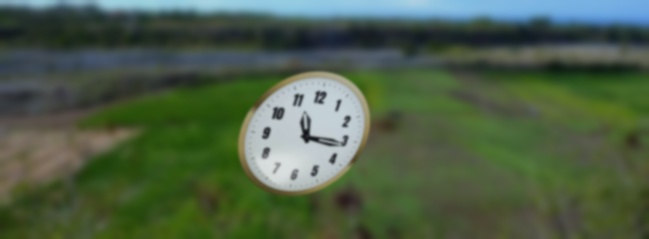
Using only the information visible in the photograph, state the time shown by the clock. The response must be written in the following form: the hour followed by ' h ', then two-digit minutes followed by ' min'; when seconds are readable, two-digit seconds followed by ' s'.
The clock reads 11 h 16 min
